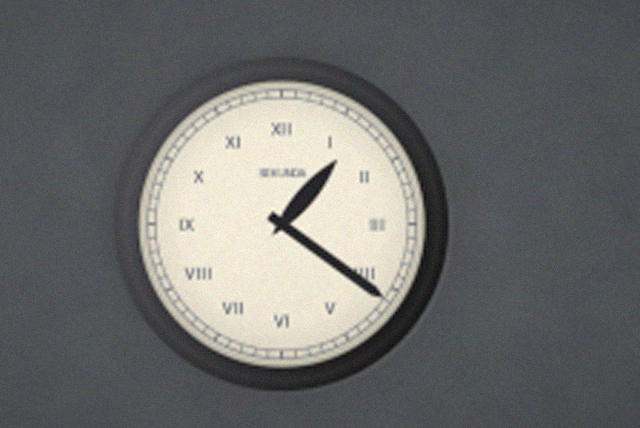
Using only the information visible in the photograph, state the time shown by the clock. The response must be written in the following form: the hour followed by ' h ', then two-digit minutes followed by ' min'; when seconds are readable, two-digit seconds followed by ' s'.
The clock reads 1 h 21 min
